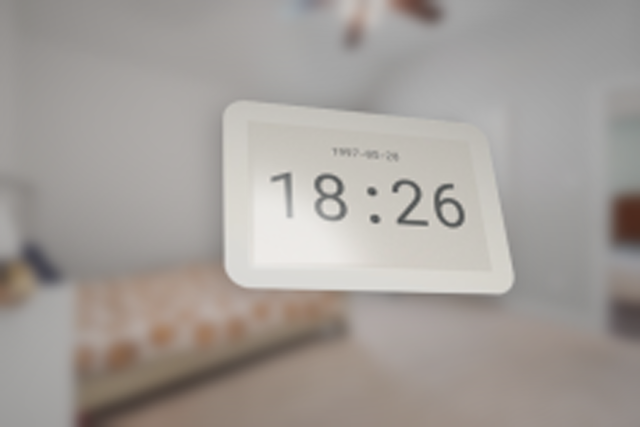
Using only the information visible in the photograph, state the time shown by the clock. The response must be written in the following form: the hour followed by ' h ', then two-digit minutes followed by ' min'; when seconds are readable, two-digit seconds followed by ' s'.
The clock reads 18 h 26 min
